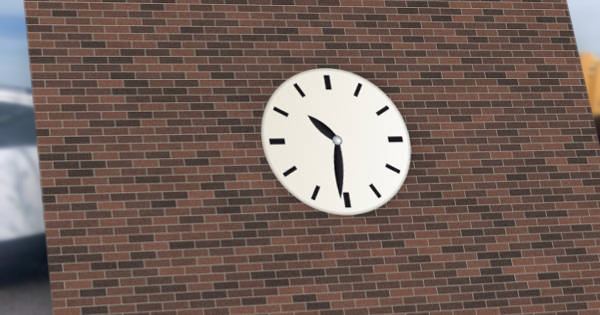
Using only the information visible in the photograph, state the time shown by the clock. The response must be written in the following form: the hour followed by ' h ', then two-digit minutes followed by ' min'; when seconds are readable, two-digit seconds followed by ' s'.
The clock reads 10 h 31 min
